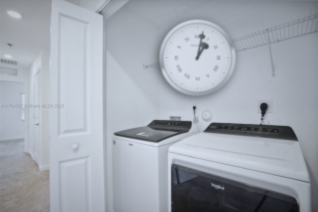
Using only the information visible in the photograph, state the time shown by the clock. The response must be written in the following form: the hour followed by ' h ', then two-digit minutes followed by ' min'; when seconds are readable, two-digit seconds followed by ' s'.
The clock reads 1 h 02 min
